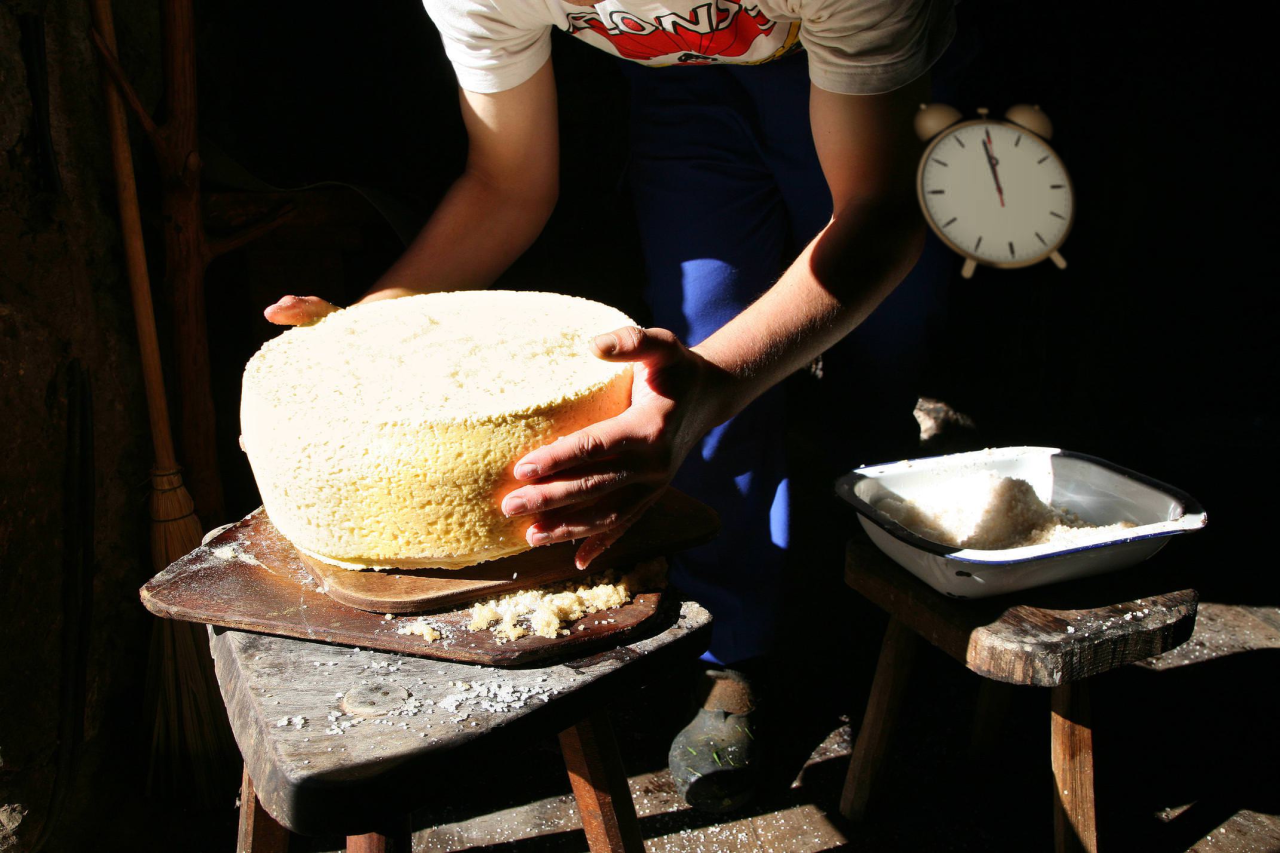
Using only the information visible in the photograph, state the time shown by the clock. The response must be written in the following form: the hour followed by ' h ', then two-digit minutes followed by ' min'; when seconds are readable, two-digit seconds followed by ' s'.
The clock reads 11 h 59 min 00 s
